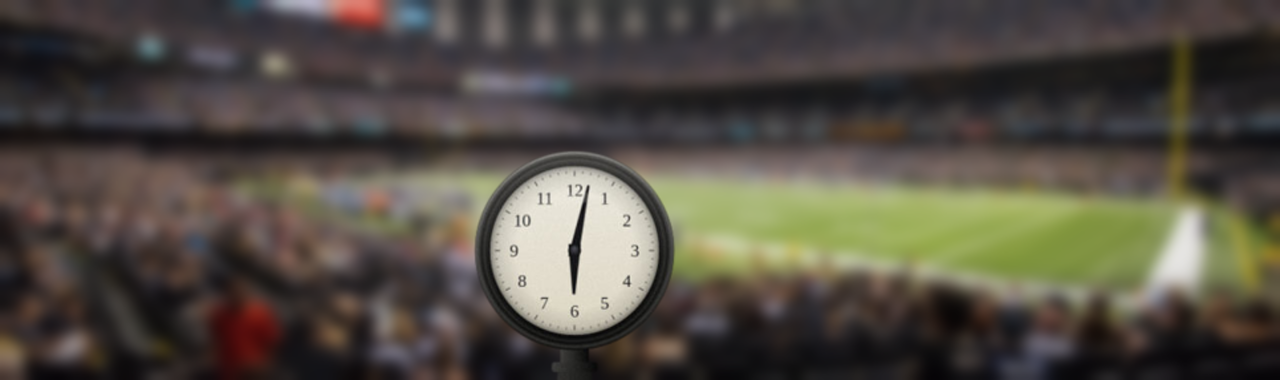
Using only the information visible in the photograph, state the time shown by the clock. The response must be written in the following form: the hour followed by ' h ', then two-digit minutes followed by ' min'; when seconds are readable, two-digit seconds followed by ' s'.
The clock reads 6 h 02 min
